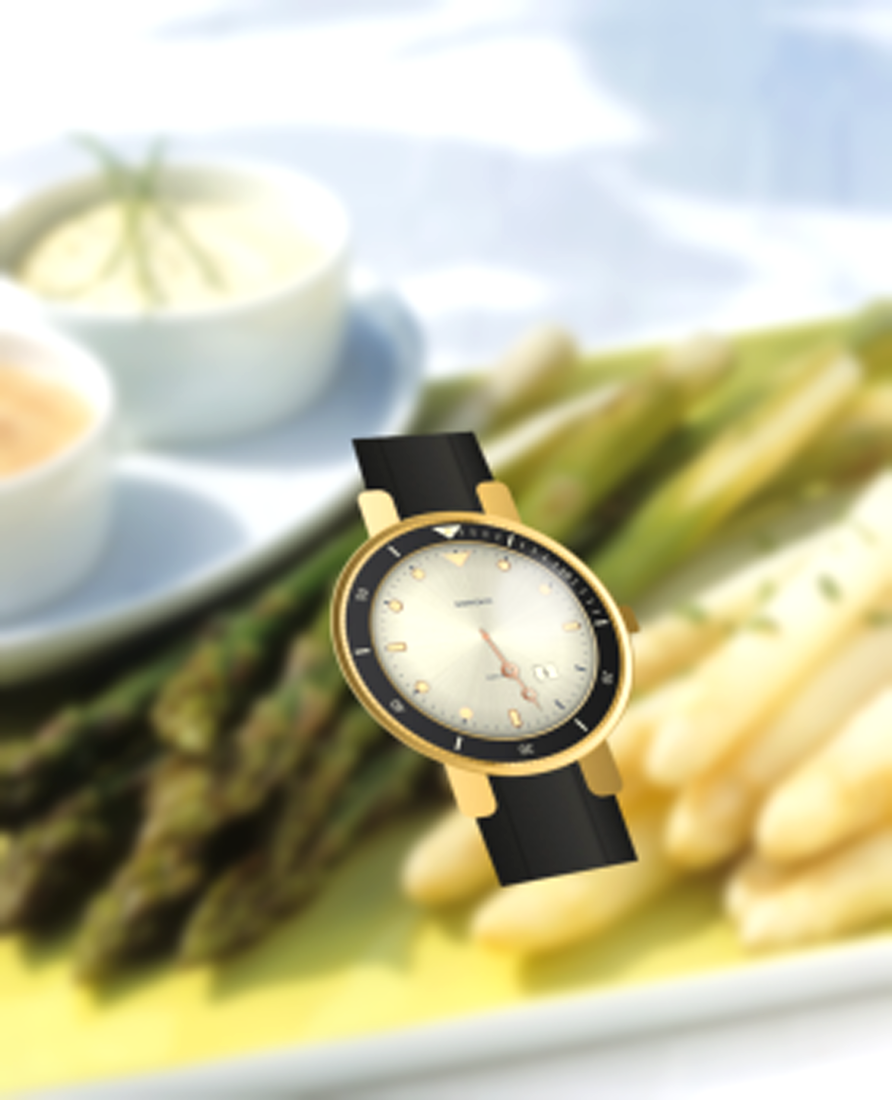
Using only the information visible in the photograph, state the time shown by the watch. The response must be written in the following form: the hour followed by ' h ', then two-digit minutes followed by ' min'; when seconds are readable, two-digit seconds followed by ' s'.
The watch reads 5 h 27 min
